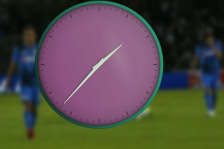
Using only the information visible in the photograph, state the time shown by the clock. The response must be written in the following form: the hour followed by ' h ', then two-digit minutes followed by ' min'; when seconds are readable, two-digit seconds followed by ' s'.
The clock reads 1 h 37 min
